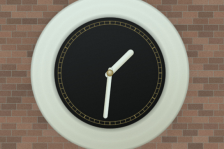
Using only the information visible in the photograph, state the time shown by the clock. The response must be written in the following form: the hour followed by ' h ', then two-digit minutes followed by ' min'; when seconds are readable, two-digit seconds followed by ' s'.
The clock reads 1 h 31 min
